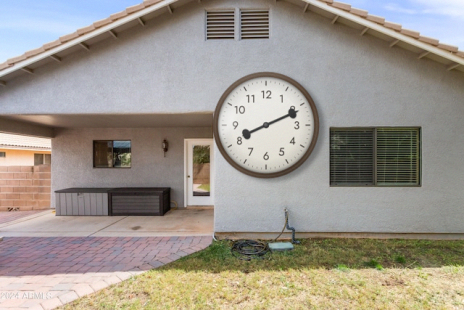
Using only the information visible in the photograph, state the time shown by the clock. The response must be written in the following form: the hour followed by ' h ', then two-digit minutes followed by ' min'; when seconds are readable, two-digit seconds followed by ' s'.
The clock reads 8 h 11 min
